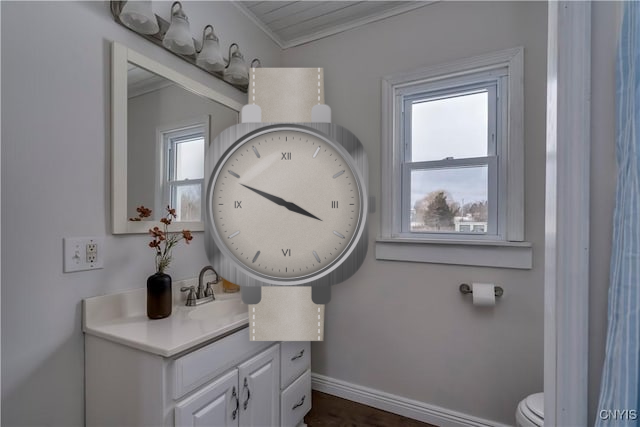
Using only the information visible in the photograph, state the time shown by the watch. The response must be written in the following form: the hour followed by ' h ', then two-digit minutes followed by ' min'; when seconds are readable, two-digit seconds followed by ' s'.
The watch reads 3 h 49 min
